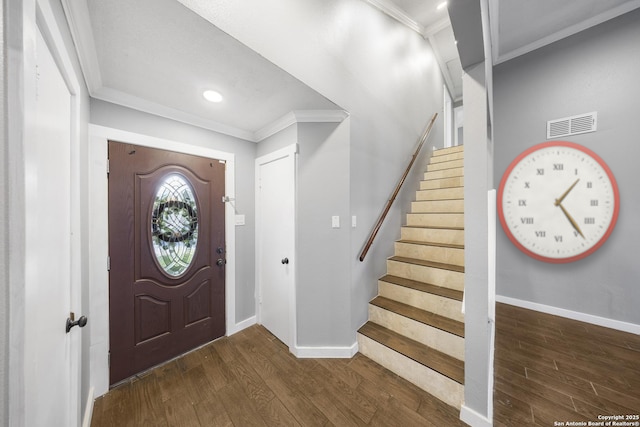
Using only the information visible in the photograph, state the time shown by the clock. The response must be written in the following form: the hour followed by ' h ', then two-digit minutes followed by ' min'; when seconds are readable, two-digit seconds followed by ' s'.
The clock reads 1 h 24 min
